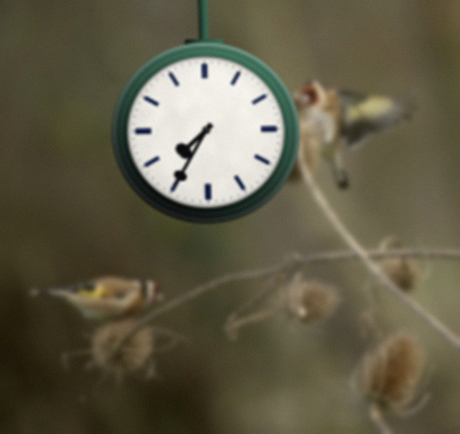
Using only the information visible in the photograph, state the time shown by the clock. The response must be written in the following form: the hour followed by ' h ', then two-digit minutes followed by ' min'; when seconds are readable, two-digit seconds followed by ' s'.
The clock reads 7 h 35 min
